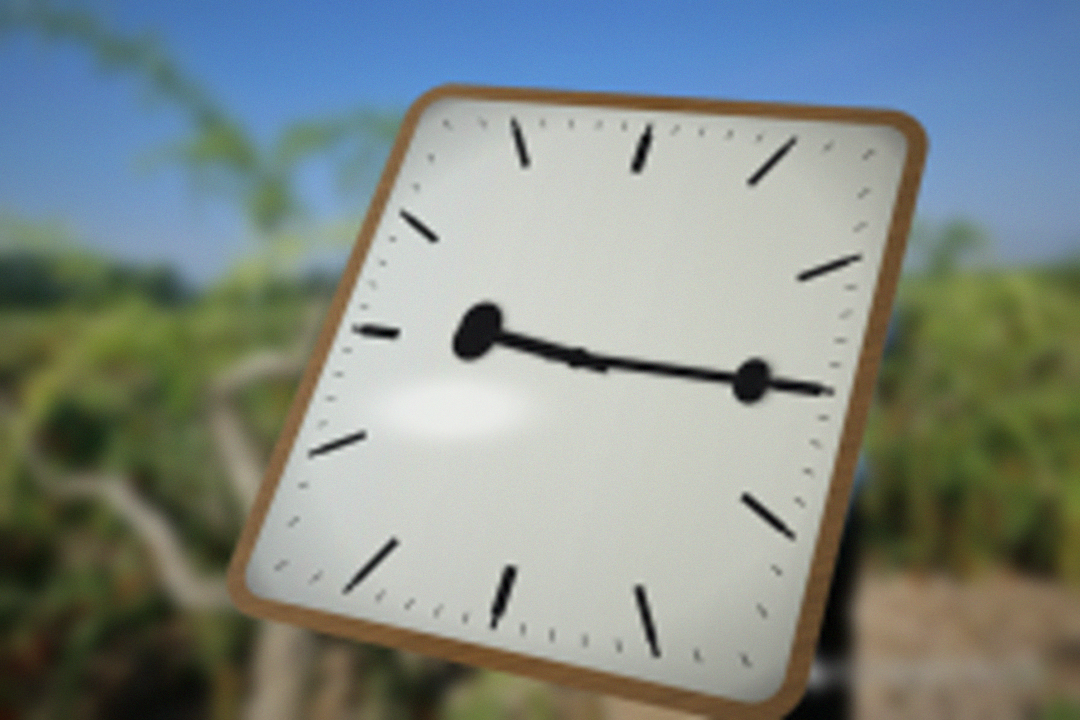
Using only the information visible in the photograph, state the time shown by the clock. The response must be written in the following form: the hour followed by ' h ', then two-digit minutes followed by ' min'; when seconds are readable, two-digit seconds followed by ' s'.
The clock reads 9 h 15 min
